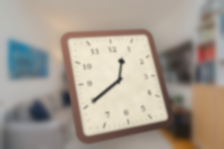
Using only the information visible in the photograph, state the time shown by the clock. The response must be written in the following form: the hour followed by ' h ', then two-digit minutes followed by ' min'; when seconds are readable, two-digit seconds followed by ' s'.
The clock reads 12 h 40 min
